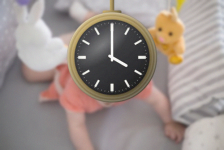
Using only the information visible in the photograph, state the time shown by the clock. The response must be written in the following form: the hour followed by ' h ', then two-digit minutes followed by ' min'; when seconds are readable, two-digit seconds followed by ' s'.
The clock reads 4 h 00 min
